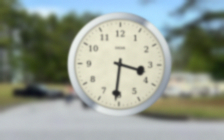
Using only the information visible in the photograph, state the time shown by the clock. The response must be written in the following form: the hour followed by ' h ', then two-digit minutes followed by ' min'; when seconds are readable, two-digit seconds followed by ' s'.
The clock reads 3 h 31 min
